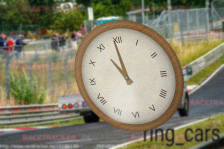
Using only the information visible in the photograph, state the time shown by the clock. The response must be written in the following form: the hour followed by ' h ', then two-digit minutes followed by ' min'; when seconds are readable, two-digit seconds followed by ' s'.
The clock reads 10 h 59 min
